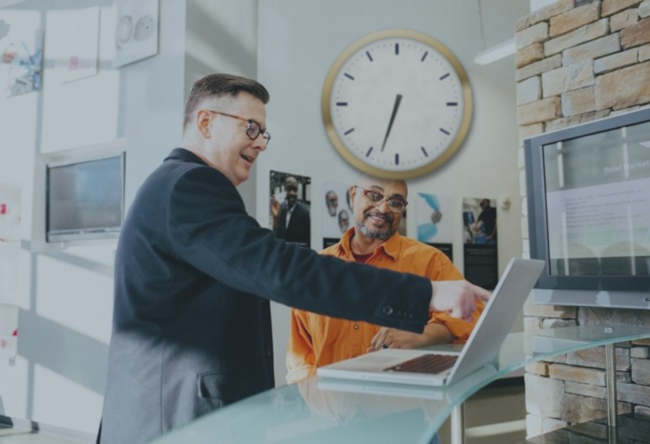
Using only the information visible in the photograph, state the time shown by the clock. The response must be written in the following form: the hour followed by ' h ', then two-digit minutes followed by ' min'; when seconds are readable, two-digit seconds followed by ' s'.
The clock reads 6 h 33 min
